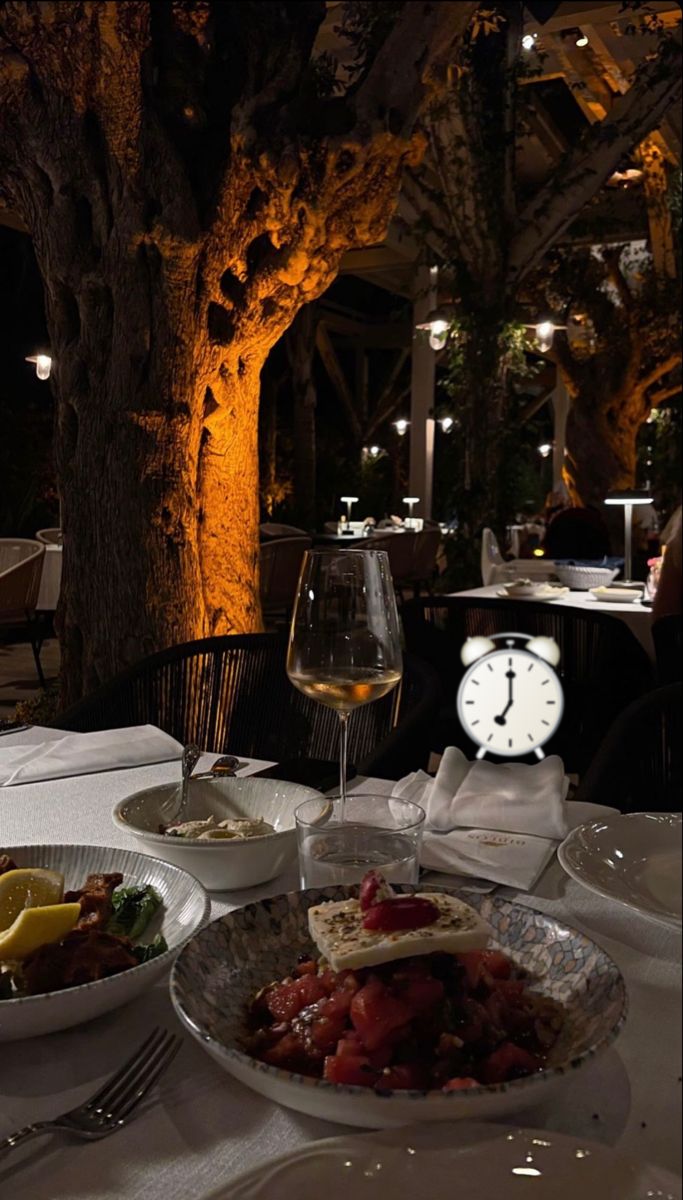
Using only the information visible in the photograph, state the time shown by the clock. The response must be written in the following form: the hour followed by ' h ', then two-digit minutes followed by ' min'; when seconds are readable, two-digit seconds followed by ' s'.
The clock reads 7 h 00 min
